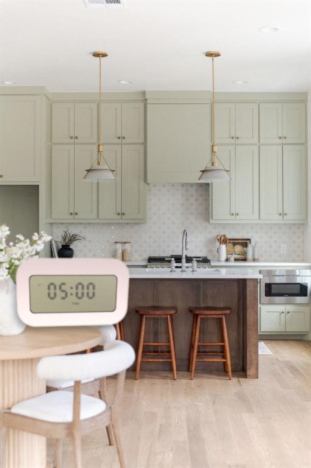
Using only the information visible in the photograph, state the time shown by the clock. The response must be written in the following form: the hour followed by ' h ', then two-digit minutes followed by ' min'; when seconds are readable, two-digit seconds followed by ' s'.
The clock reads 5 h 00 min
